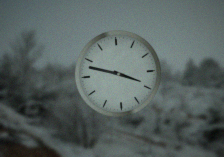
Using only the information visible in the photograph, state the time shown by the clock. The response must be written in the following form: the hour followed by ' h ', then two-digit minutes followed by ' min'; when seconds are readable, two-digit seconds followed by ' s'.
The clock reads 3 h 48 min
